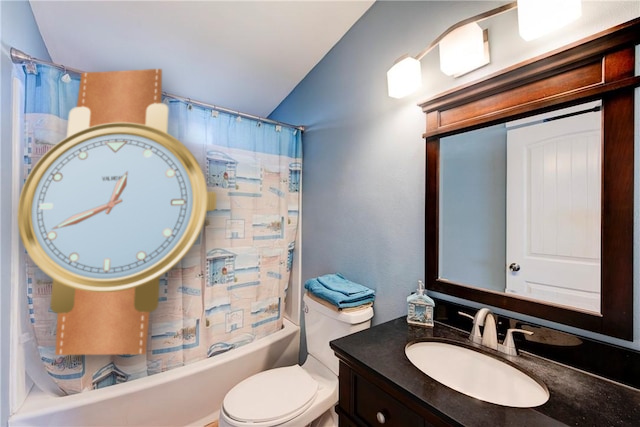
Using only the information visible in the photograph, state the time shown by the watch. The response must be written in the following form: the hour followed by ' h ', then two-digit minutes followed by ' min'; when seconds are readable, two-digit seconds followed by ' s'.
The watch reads 12 h 41 min
